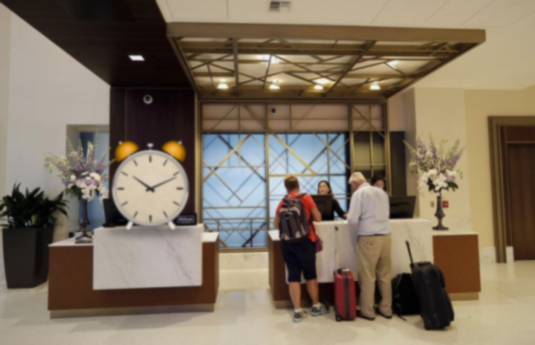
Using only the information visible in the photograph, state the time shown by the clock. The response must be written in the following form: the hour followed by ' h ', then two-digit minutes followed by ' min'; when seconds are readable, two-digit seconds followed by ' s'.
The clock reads 10 h 11 min
